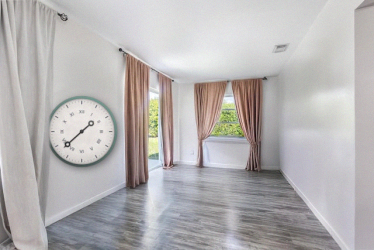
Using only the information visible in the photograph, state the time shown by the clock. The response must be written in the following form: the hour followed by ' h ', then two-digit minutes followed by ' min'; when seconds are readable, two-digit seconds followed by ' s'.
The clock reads 1 h 38 min
